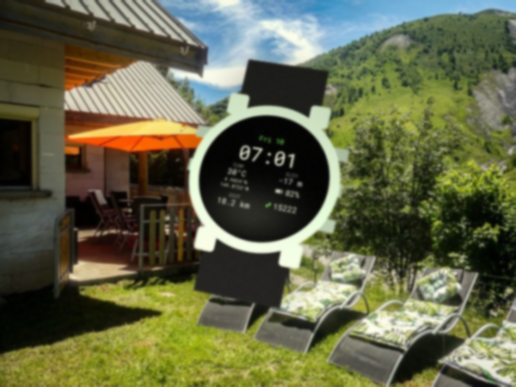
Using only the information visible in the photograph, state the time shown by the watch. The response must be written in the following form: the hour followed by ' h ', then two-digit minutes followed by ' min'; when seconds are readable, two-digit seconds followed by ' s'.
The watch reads 7 h 01 min
